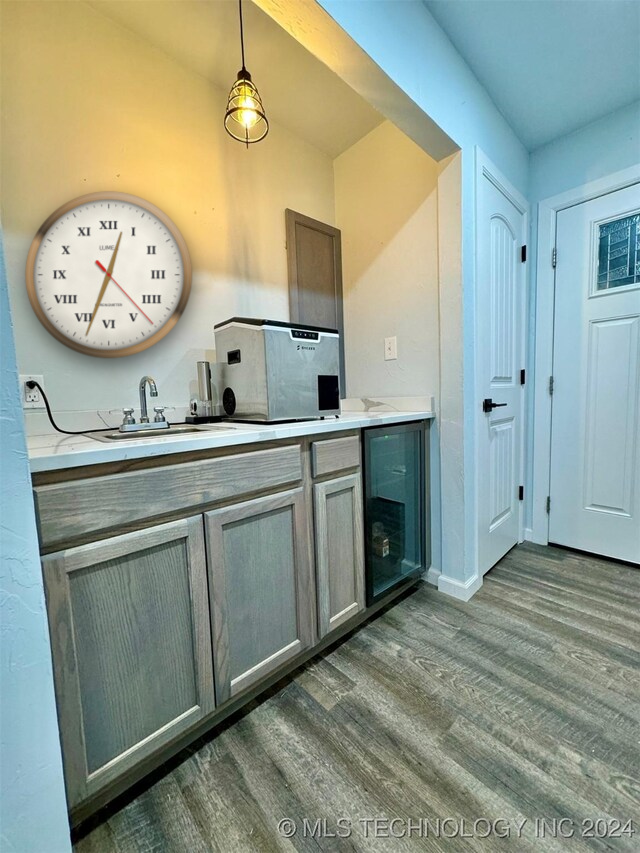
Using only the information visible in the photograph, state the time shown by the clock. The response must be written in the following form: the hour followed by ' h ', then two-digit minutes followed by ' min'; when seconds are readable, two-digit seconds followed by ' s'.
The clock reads 12 h 33 min 23 s
